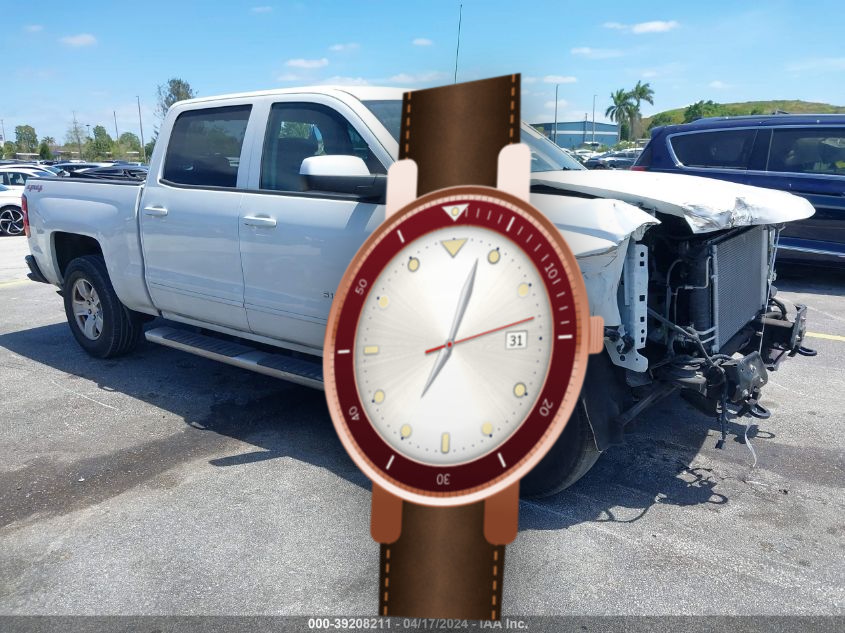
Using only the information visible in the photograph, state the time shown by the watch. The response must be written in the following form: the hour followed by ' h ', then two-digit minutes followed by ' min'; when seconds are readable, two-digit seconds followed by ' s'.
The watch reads 7 h 03 min 13 s
